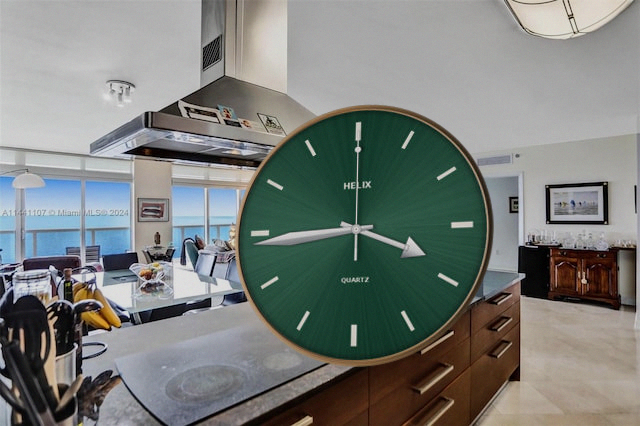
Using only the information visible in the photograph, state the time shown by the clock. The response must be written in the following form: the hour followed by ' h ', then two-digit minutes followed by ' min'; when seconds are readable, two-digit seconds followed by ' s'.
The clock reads 3 h 44 min 00 s
